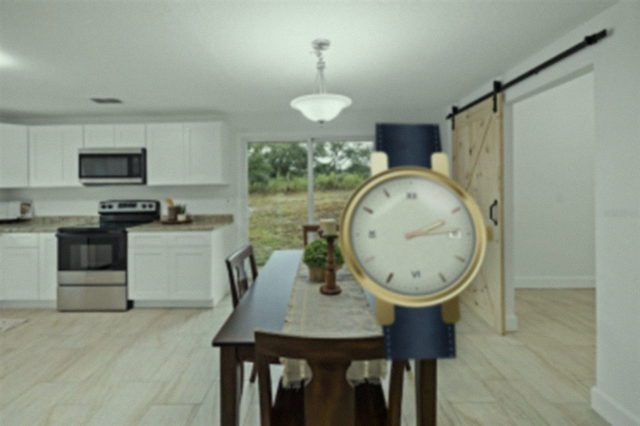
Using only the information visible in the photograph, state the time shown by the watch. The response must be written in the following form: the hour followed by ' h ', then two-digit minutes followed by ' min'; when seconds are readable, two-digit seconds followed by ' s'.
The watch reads 2 h 14 min
